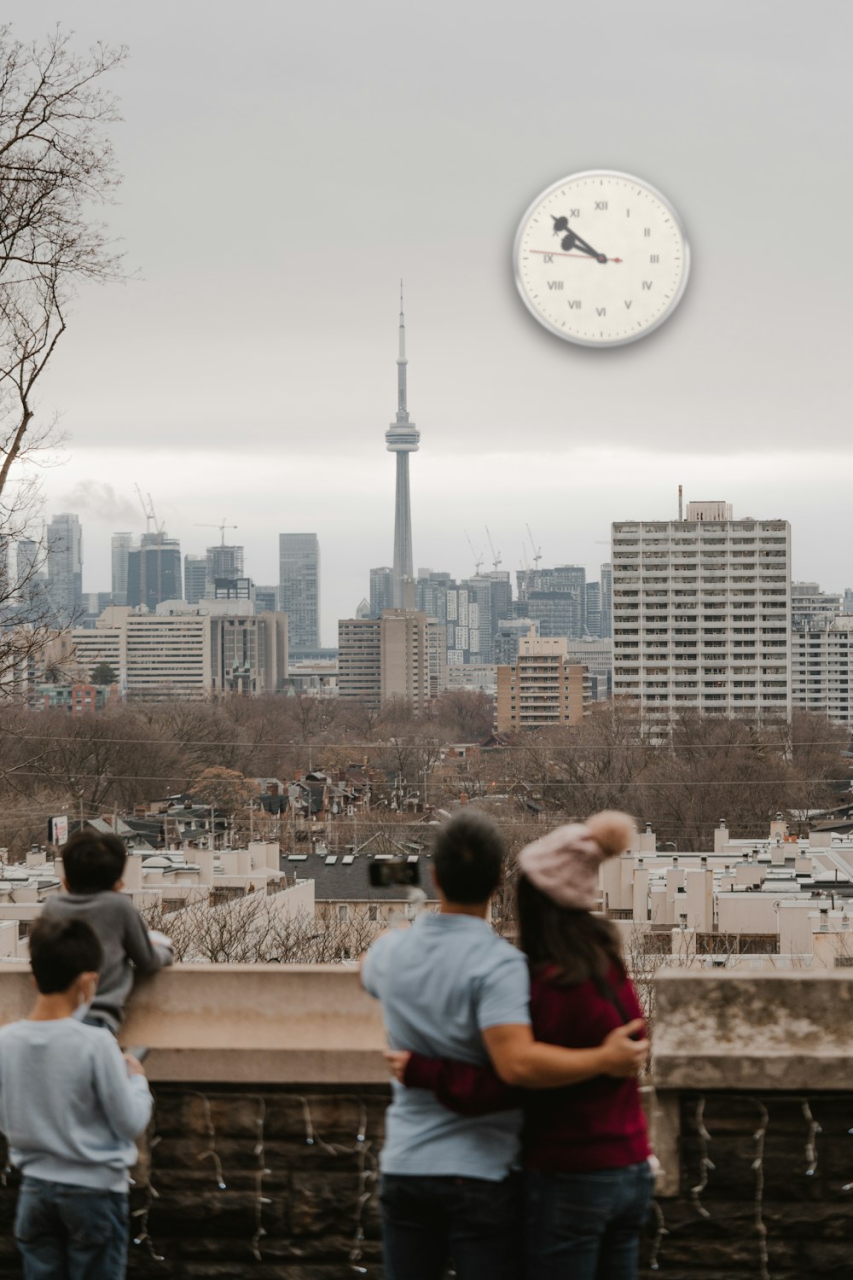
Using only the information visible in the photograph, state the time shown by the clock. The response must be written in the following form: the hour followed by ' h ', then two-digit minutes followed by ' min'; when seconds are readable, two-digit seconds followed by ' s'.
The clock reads 9 h 51 min 46 s
